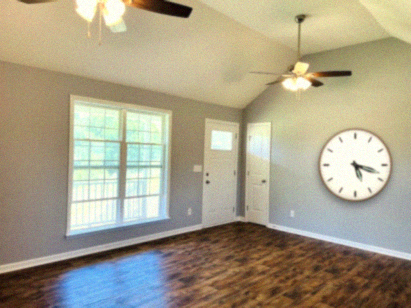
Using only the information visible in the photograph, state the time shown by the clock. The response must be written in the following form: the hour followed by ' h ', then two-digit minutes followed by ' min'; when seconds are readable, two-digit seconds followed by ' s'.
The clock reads 5 h 18 min
